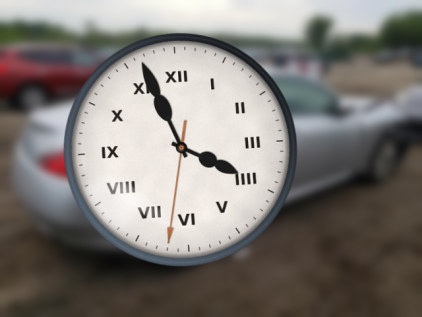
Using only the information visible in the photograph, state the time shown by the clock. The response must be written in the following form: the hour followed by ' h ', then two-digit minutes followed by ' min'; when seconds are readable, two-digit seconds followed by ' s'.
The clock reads 3 h 56 min 32 s
